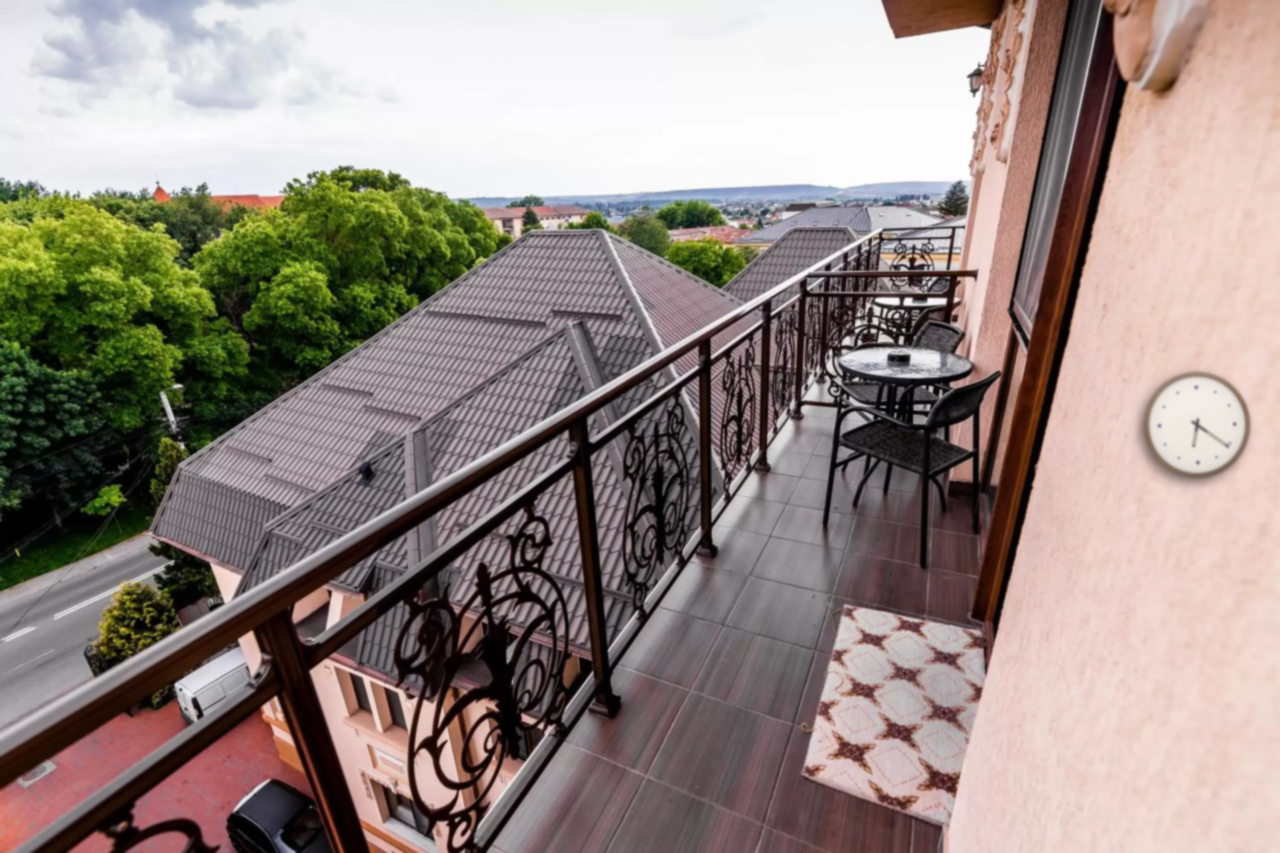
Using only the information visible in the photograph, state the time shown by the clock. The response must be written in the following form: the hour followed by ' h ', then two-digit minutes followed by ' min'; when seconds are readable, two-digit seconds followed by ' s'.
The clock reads 6 h 21 min
